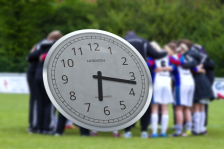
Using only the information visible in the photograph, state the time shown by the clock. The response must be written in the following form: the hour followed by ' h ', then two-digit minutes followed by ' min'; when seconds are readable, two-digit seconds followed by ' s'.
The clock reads 6 h 17 min
